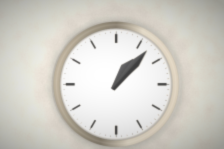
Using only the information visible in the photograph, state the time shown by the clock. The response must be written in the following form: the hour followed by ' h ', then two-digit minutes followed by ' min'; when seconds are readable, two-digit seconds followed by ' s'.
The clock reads 1 h 07 min
